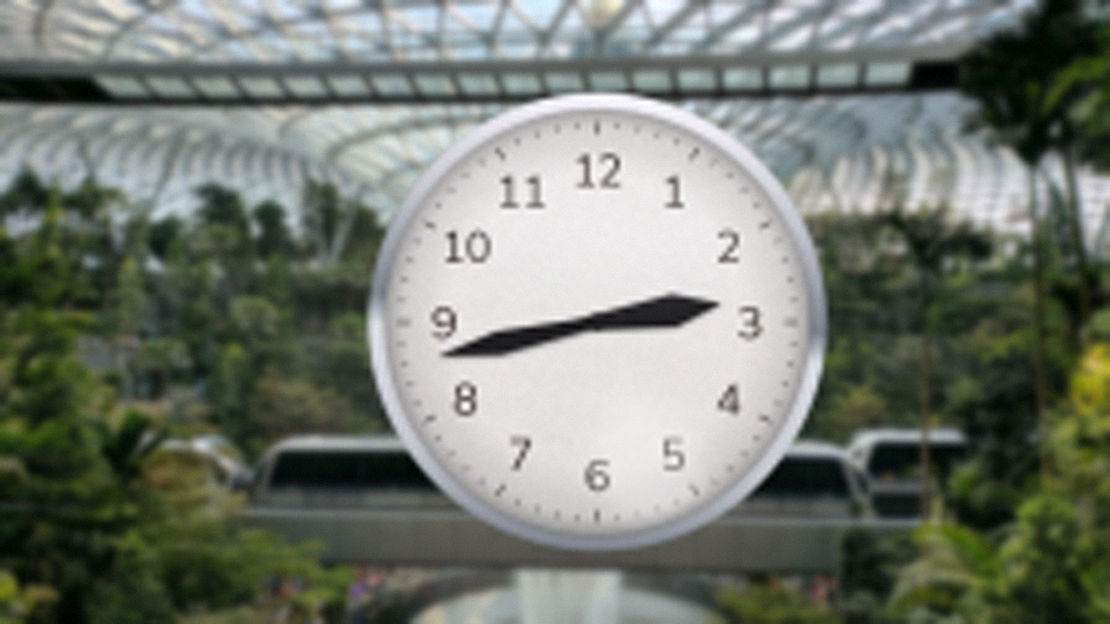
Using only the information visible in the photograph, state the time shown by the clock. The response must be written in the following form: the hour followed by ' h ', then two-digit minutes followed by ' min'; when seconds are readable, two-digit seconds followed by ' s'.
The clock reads 2 h 43 min
